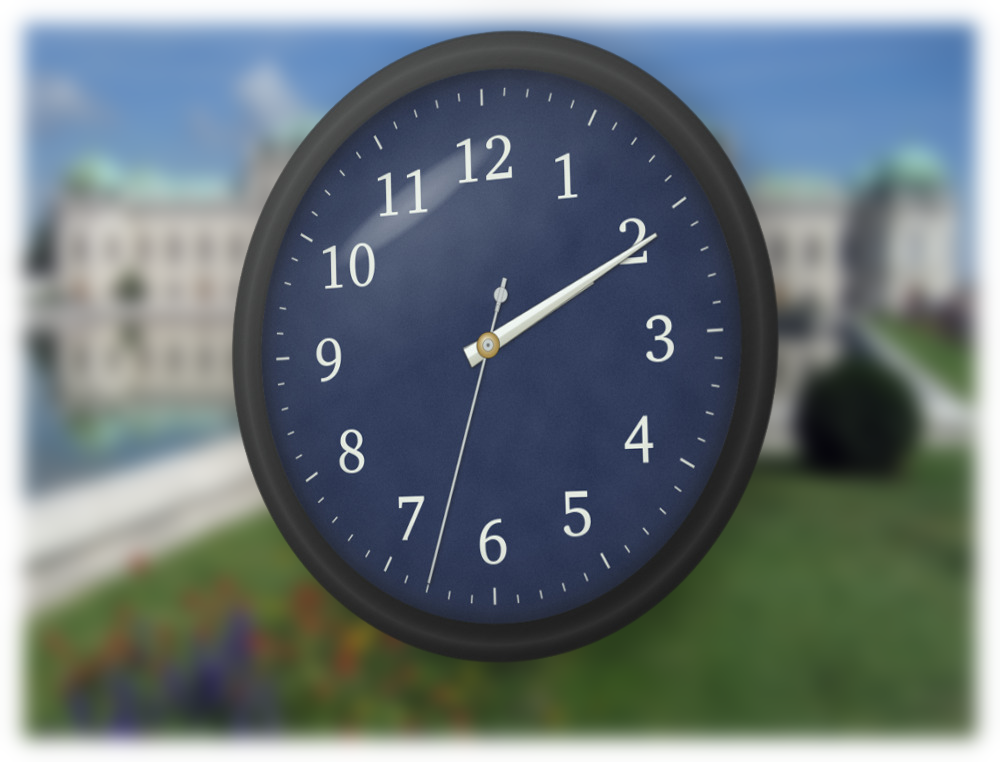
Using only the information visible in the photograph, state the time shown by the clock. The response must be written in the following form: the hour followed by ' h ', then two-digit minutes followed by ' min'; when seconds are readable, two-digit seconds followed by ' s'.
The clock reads 2 h 10 min 33 s
